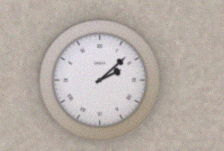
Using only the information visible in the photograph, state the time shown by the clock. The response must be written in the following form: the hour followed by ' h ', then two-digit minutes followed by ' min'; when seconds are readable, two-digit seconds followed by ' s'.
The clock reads 2 h 08 min
